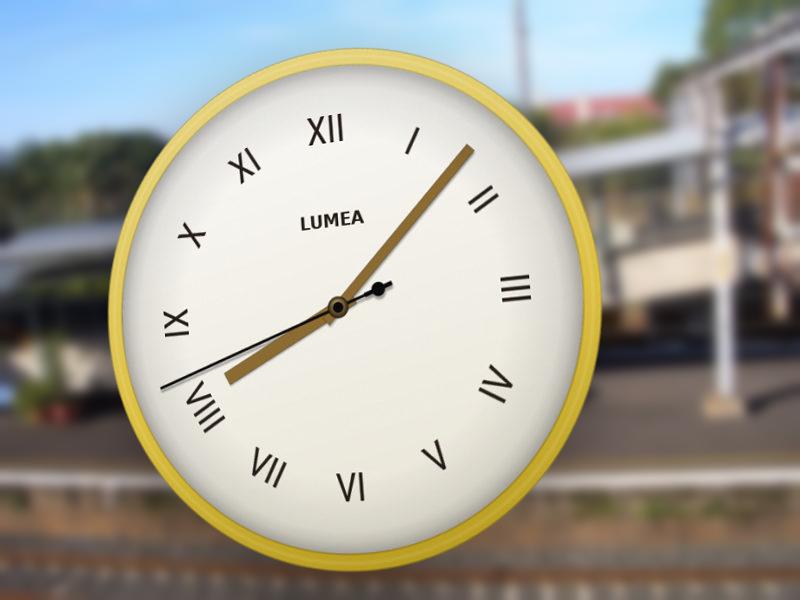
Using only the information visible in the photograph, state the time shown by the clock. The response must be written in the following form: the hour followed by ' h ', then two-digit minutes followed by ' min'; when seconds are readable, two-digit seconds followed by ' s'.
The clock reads 8 h 07 min 42 s
